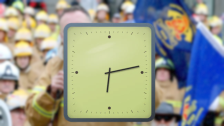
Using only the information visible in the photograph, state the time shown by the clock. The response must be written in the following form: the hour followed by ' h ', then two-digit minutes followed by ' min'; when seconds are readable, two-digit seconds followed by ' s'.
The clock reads 6 h 13 min
